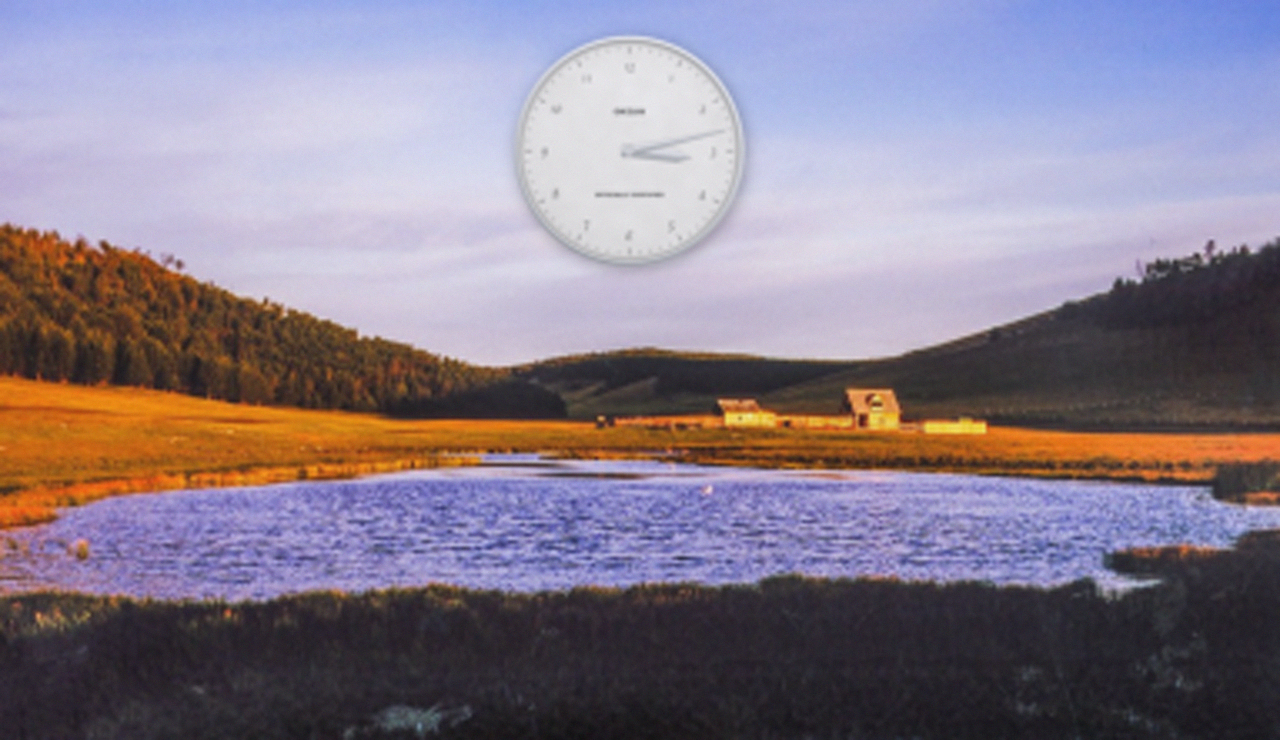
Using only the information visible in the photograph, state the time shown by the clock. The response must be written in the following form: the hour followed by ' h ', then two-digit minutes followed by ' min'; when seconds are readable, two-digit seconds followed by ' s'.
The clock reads 3 h 13 min
